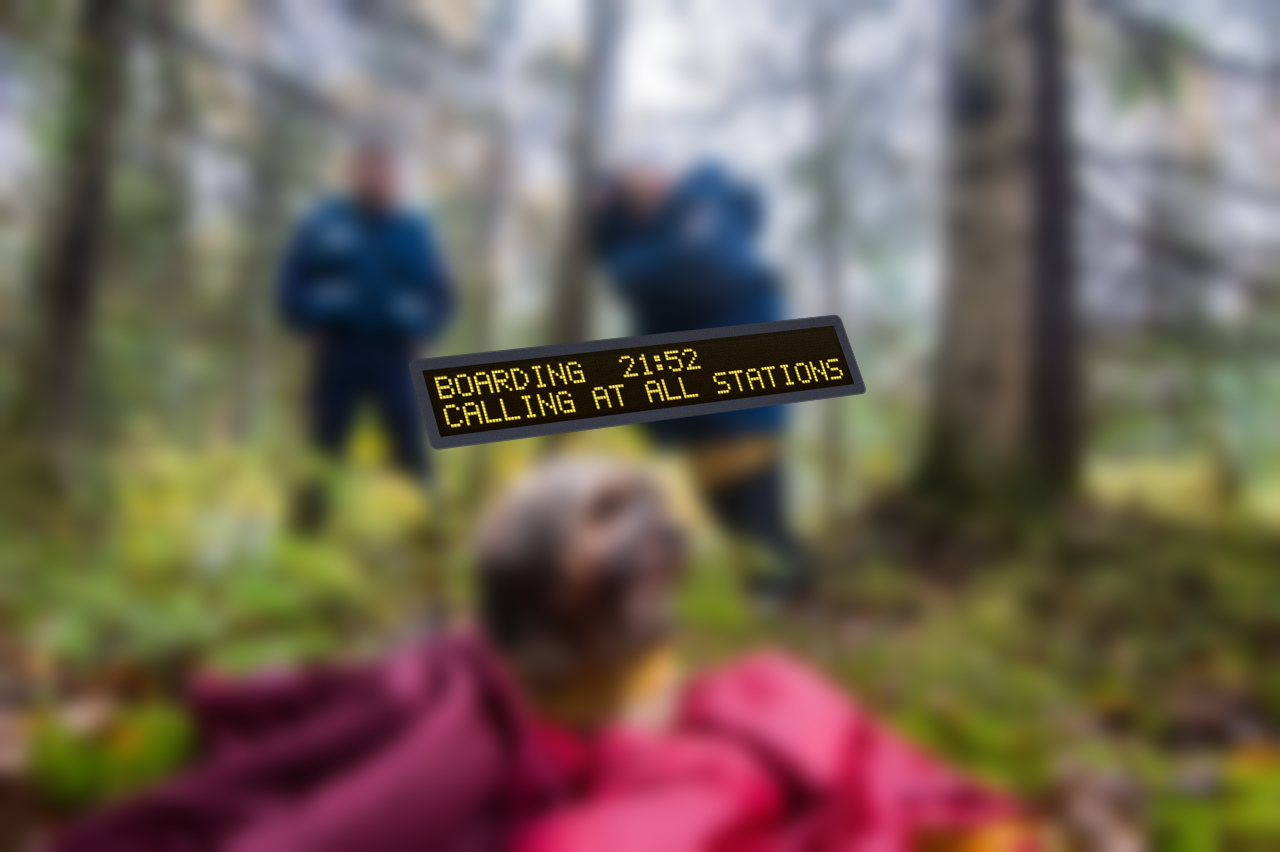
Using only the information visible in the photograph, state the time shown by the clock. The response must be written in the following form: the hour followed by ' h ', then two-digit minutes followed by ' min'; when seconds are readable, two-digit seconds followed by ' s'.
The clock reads 21 h 52 min
